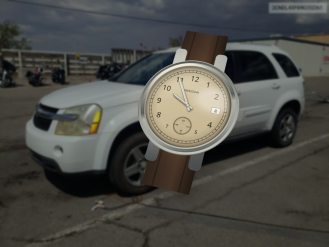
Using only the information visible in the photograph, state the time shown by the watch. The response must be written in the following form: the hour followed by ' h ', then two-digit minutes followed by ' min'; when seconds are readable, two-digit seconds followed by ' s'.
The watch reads 9 h 55 min
